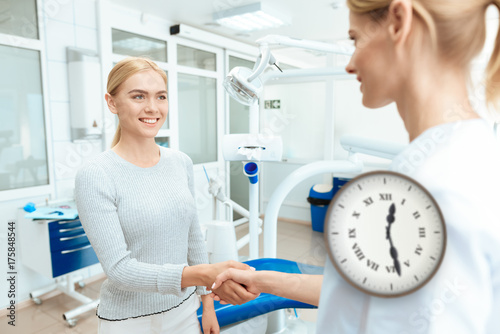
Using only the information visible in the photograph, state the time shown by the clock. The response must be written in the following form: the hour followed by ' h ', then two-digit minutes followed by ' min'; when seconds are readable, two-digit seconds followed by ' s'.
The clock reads 12 h 28 min
